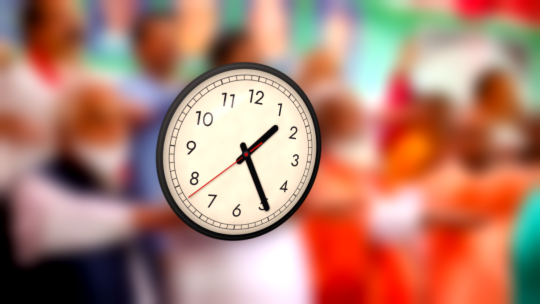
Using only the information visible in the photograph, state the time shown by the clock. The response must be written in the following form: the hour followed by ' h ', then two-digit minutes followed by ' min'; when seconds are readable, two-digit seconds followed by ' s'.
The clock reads 1 h 24 min 38 s
